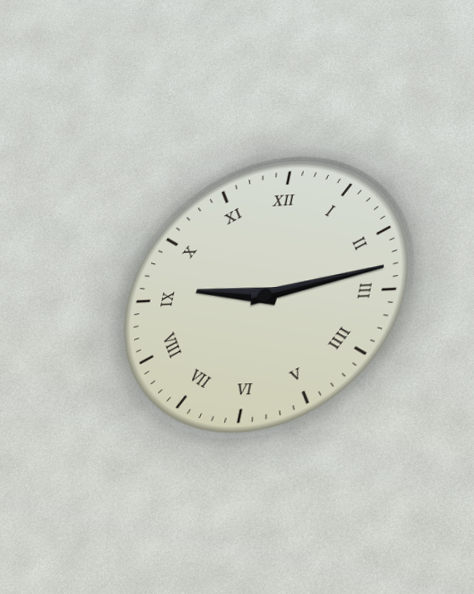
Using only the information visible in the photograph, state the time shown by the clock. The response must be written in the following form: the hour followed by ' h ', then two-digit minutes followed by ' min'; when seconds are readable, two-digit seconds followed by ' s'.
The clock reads 9 h 13 min
